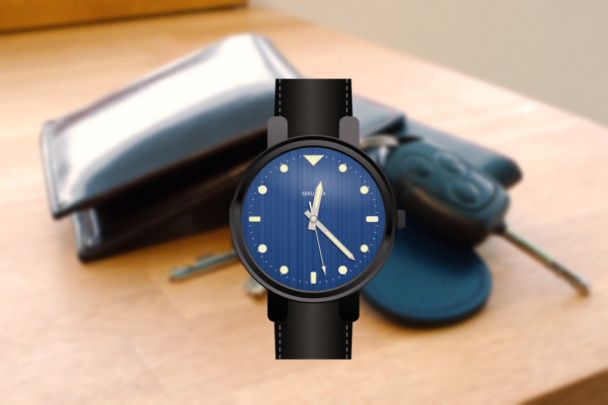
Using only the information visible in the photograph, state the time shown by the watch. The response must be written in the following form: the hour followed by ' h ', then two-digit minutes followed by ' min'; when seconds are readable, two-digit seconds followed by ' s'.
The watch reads 12 h 22 min 28 s
